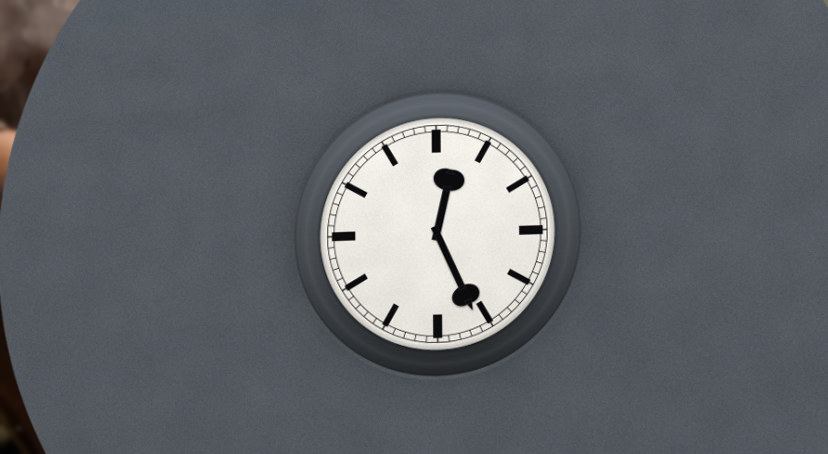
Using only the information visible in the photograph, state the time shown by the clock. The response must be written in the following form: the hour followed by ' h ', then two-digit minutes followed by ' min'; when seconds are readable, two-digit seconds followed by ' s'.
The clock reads 12 h 26 min
